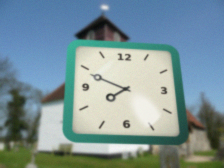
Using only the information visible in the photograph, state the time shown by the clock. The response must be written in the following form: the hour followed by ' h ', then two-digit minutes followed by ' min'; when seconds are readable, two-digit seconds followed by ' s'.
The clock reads 7 h 49 min
